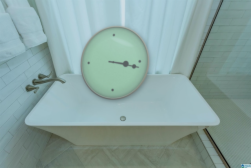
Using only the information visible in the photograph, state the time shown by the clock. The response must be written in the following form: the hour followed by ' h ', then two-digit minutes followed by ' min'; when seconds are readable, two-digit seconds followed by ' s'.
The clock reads 3 h 17 min
